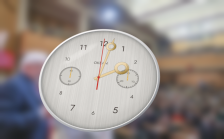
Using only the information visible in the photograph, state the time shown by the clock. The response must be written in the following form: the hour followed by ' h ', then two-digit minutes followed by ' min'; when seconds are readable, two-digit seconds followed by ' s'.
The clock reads 2 h 02 min
